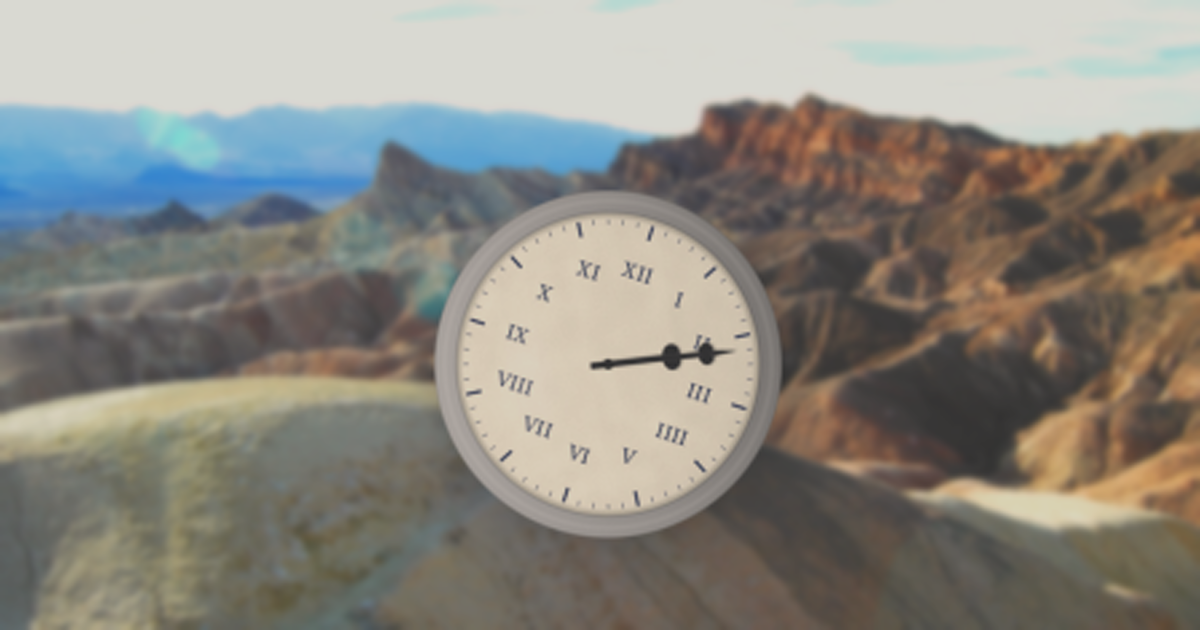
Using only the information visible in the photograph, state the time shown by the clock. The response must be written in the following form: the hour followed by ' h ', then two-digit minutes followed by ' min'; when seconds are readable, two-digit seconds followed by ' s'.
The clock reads 2 h 11 min
